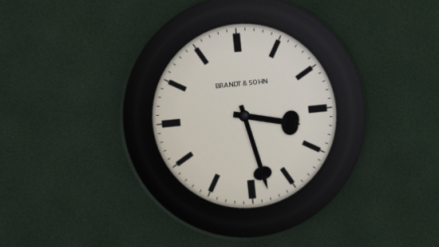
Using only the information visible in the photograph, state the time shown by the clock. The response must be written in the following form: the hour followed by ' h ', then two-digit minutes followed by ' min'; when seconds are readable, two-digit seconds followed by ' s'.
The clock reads 3 h 28 min
